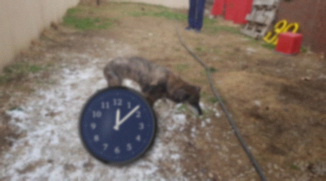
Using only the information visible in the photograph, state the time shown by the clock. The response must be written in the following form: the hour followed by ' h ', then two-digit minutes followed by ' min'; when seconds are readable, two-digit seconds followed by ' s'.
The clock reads 12 h 08 min
